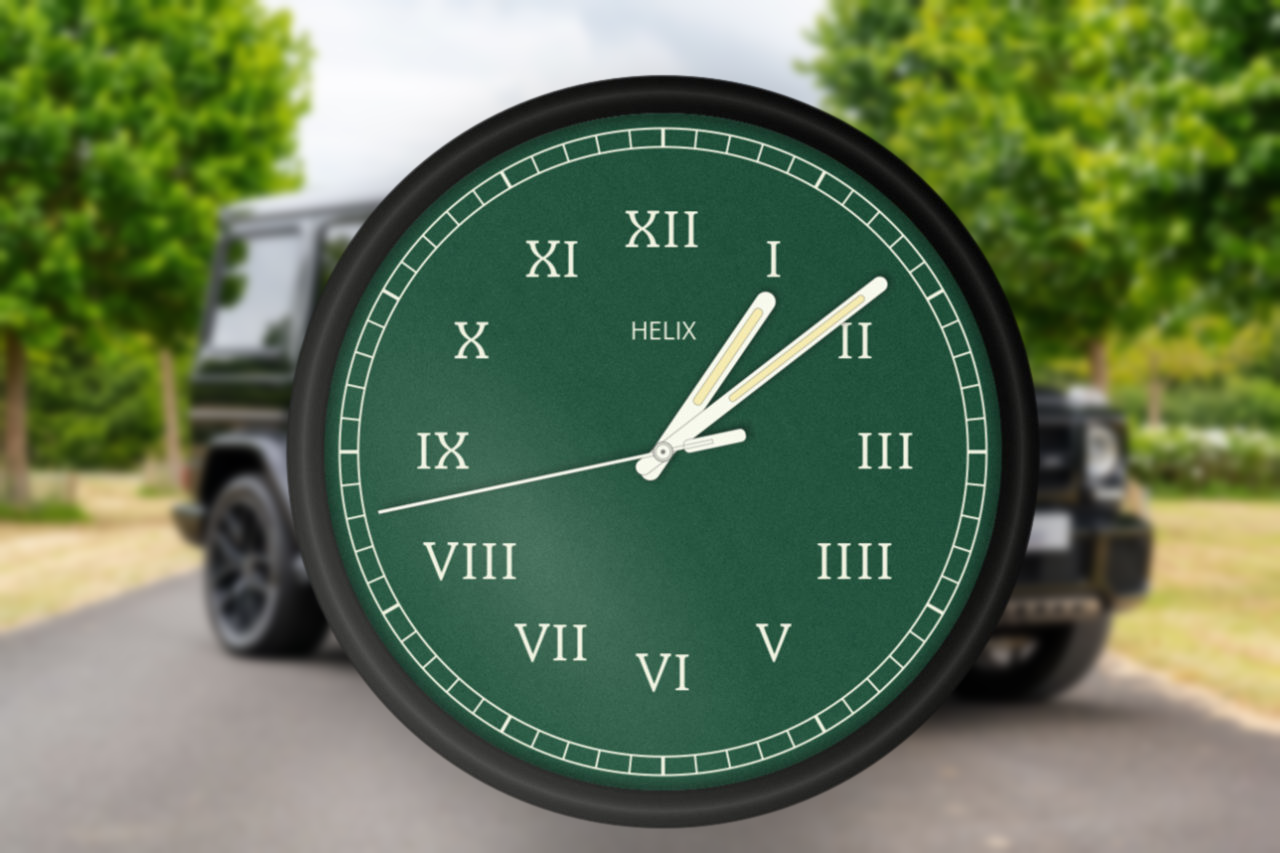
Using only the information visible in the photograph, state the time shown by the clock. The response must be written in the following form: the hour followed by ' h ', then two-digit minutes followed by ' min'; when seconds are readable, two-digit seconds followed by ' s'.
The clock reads 1 h 08 min 43 s
